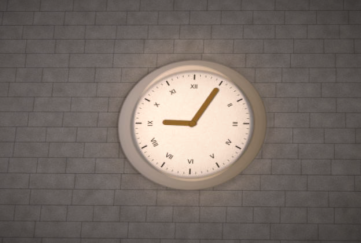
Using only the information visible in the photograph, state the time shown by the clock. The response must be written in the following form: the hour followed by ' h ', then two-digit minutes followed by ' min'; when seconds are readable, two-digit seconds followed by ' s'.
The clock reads 9 h 05 min
